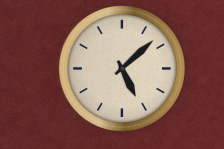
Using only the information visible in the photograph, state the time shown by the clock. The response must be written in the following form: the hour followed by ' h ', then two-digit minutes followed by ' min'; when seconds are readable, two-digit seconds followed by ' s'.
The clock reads 5 h 08 min
